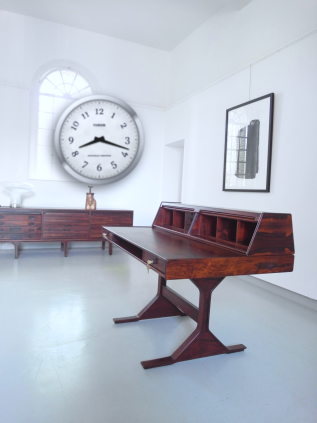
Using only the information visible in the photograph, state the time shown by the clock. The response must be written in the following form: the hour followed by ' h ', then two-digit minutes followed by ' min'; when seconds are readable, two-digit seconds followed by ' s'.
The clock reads 8 h 18 min
